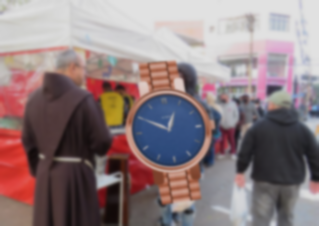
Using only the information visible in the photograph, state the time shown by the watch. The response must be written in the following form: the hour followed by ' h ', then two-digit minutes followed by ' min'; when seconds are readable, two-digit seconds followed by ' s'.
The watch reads 12 h 50 min
